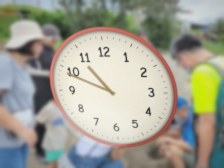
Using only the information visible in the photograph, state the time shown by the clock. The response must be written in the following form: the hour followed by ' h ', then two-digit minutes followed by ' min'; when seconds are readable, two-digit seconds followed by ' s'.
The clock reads 10 h 49 min
